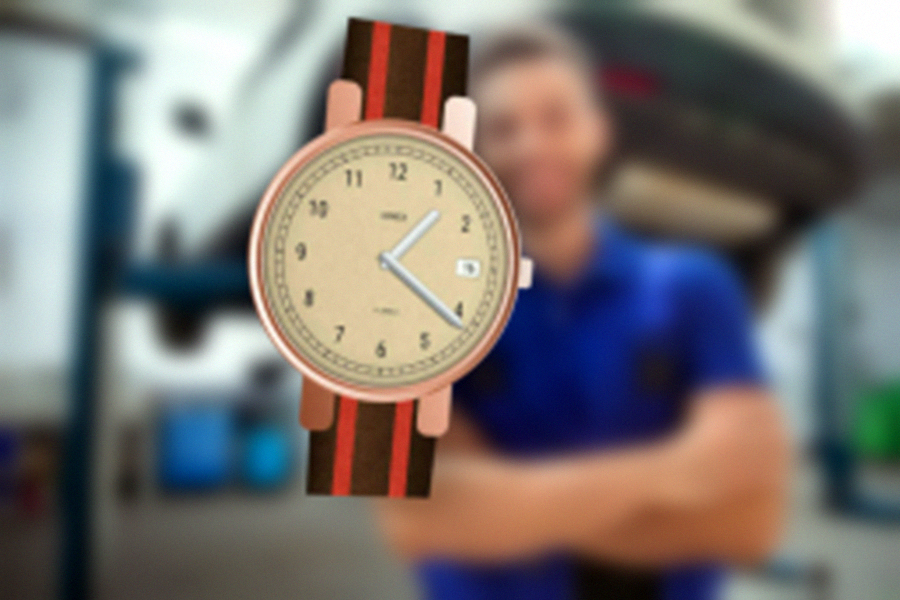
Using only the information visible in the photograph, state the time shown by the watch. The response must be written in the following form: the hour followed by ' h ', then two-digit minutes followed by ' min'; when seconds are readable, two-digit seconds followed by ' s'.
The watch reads 1 h 21 min
